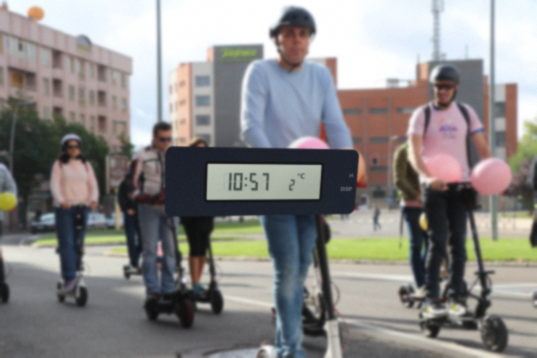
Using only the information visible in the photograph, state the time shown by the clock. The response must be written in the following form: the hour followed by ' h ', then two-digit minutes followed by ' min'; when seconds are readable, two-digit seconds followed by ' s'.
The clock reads 10 h 57 min
